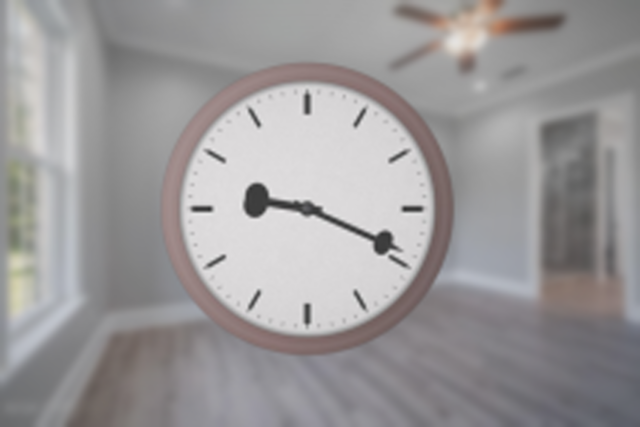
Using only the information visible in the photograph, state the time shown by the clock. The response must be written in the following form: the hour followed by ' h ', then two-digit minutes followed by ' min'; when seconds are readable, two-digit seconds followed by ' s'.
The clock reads 9 h 19 min
